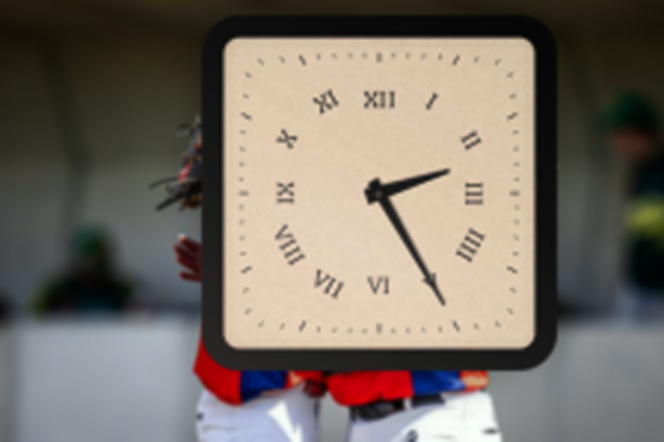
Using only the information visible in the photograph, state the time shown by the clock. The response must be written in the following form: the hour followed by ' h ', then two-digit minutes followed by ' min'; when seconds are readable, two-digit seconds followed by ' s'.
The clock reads 2 h 25 min
